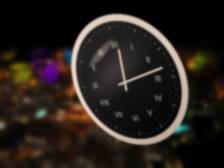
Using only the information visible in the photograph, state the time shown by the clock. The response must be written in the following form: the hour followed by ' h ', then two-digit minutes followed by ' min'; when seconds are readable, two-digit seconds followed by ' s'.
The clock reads 12 h 13 min
